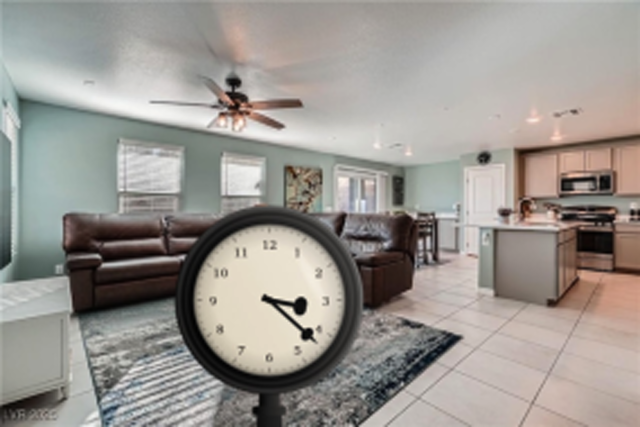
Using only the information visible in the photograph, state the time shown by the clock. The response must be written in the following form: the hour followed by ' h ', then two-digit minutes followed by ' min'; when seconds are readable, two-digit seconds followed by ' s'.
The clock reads 3 h 22 min
